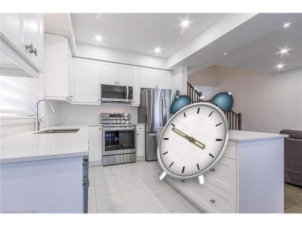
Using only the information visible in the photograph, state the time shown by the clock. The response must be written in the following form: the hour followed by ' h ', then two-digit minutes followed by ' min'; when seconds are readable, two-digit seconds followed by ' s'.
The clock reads 3 h 49 min
